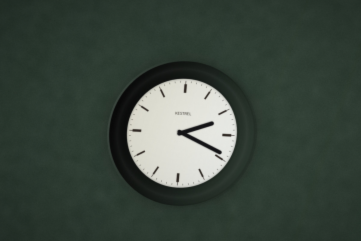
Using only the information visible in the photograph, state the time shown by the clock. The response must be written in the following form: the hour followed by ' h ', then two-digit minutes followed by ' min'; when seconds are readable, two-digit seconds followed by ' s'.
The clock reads 2 h 19 min
